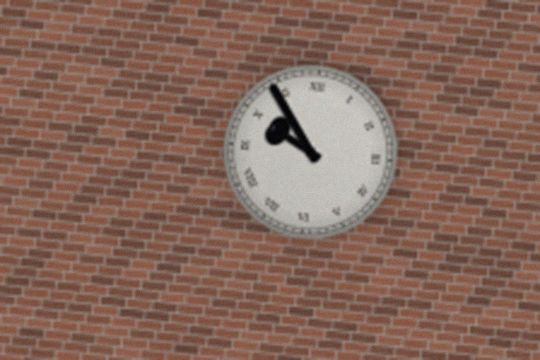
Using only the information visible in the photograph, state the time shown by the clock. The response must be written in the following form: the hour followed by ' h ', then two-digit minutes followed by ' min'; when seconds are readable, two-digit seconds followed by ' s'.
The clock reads 9 h 54 min
